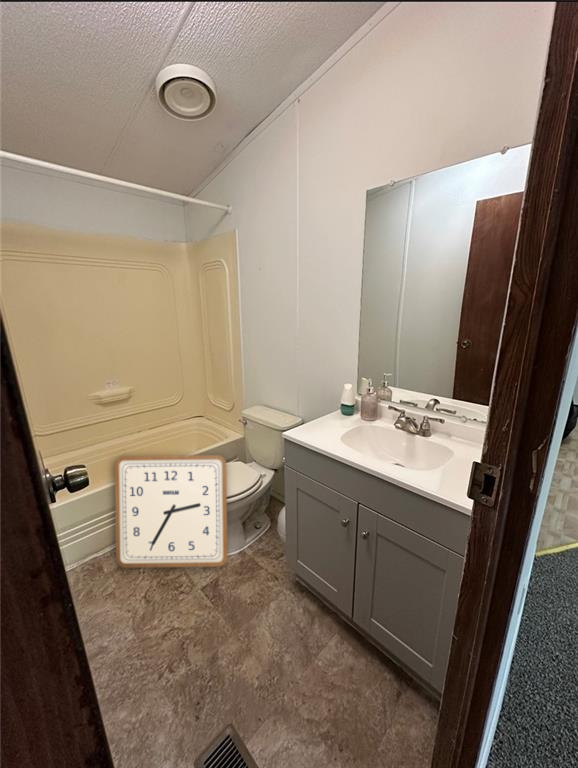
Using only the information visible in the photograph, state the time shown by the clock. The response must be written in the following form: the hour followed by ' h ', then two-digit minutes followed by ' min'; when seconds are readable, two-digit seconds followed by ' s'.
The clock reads 2 h 35 min
